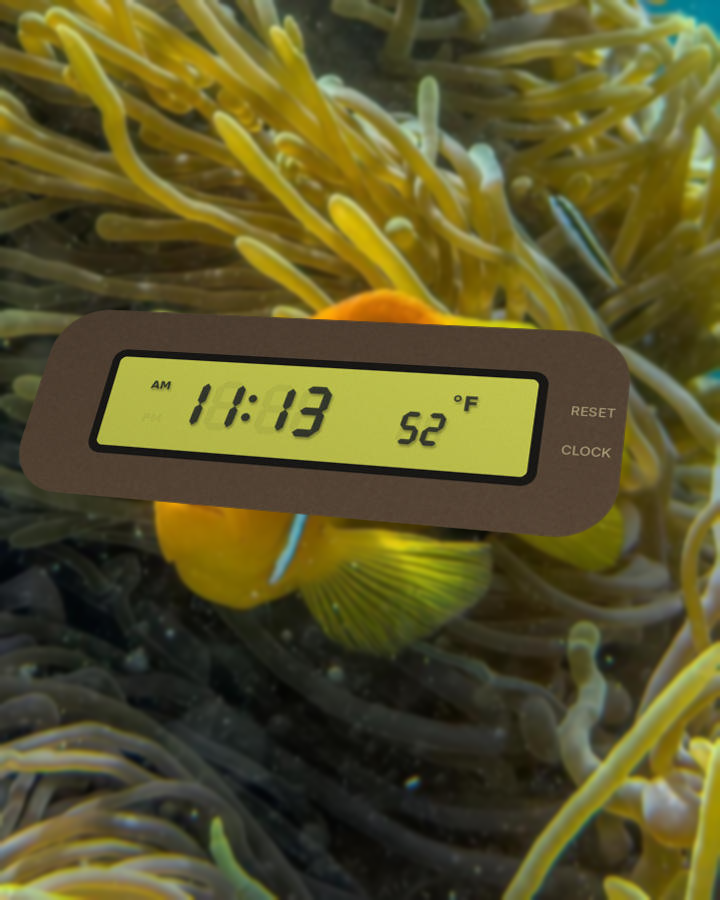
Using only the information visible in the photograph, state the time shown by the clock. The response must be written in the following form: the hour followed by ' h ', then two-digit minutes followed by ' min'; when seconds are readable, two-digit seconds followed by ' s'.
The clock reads 11 h 13 min
